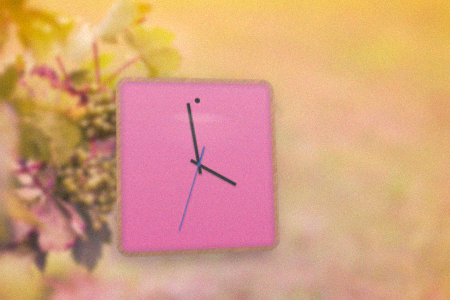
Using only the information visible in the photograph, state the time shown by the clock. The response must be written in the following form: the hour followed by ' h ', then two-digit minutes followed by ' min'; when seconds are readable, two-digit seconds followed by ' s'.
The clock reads 3 h 58 min 33 s
